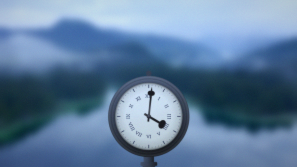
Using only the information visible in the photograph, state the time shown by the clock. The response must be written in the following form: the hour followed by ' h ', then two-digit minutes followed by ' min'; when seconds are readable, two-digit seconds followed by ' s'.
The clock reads 4 h 01 min
